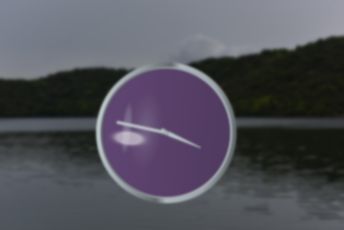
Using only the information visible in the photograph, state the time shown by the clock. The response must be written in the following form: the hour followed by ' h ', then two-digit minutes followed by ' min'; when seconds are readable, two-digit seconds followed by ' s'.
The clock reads 3 h 47 min
